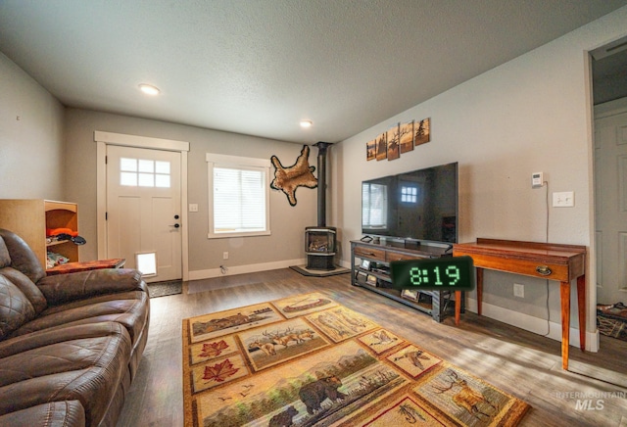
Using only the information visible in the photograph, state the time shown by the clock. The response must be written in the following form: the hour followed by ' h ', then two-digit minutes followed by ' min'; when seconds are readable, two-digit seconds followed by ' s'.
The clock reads 8 h 19 min
